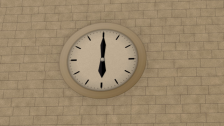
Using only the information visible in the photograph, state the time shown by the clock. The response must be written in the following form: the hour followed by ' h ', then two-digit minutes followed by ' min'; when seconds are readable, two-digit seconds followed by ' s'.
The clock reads 6 h 00 min
